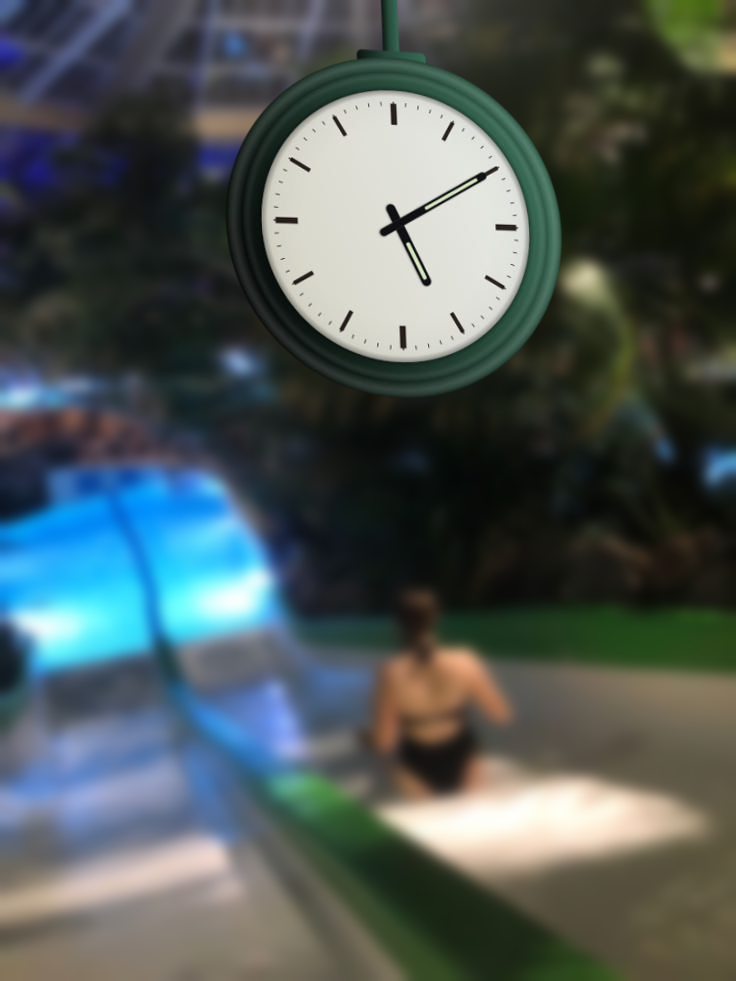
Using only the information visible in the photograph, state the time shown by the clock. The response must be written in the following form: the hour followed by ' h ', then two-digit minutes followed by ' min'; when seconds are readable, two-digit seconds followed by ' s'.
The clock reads 5 h 10 min
